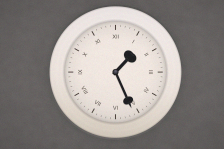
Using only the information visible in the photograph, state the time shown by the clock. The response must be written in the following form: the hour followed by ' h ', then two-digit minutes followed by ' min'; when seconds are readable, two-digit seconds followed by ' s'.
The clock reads 1 h 26 min
